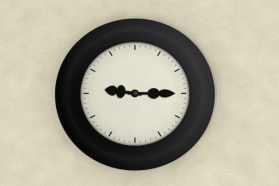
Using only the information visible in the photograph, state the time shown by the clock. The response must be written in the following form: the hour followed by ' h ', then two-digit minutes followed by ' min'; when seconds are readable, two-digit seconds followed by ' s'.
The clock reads 9 h 15 min
